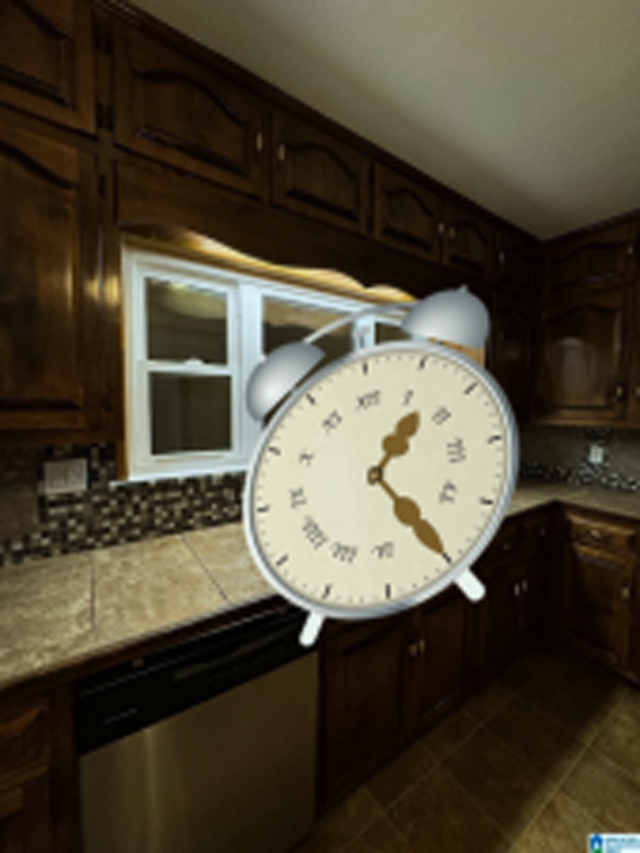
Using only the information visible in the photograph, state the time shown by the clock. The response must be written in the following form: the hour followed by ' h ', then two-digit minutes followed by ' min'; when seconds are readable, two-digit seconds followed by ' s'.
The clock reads 1 h 25 min
